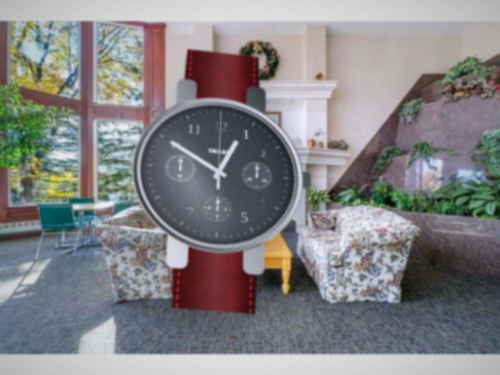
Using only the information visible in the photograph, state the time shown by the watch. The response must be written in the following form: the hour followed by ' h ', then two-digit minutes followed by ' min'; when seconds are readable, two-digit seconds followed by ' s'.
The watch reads 12 h 50 min
